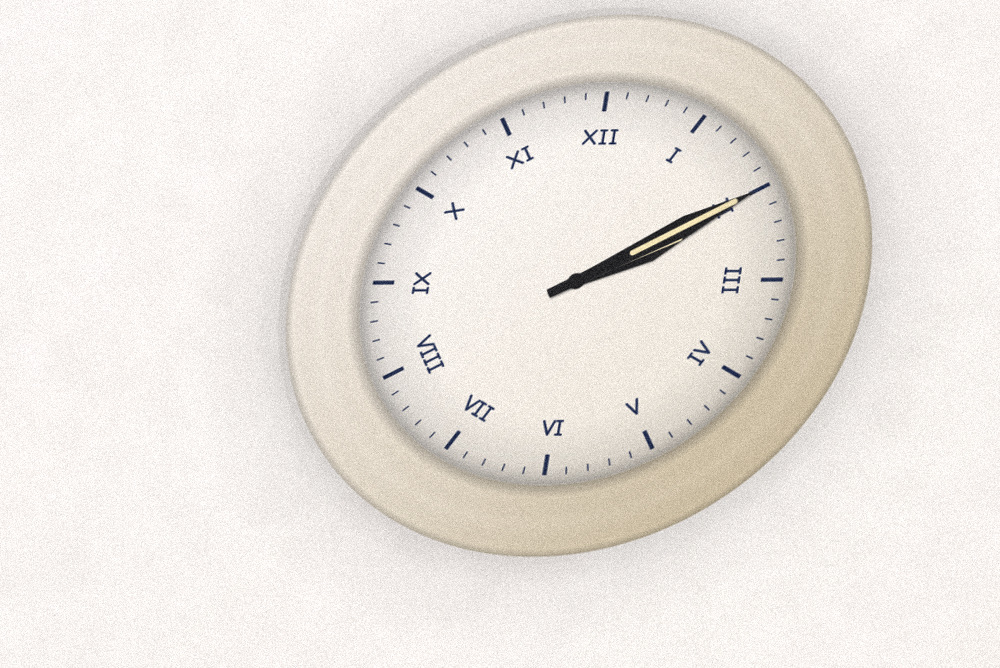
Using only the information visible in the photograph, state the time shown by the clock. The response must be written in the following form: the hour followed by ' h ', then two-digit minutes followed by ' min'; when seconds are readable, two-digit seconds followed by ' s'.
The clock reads 2 h 10 min
